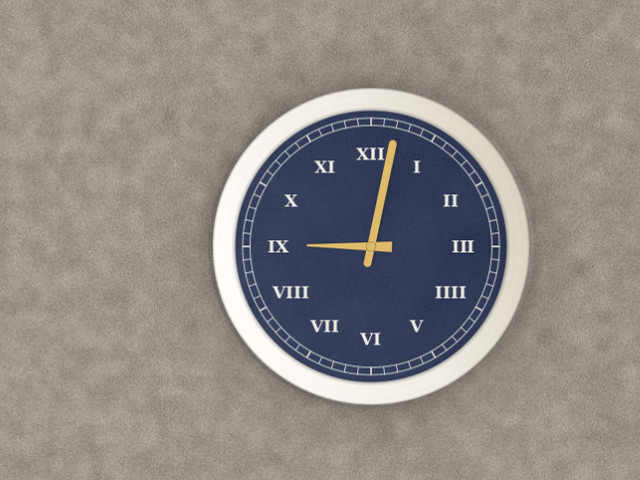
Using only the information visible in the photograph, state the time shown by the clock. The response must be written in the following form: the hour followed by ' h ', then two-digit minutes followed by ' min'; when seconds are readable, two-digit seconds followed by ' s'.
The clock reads 9 h 02 min
